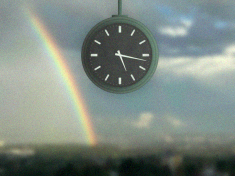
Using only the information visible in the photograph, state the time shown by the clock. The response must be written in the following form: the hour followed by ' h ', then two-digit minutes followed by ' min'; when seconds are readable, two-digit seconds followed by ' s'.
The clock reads 5 h 17 min
